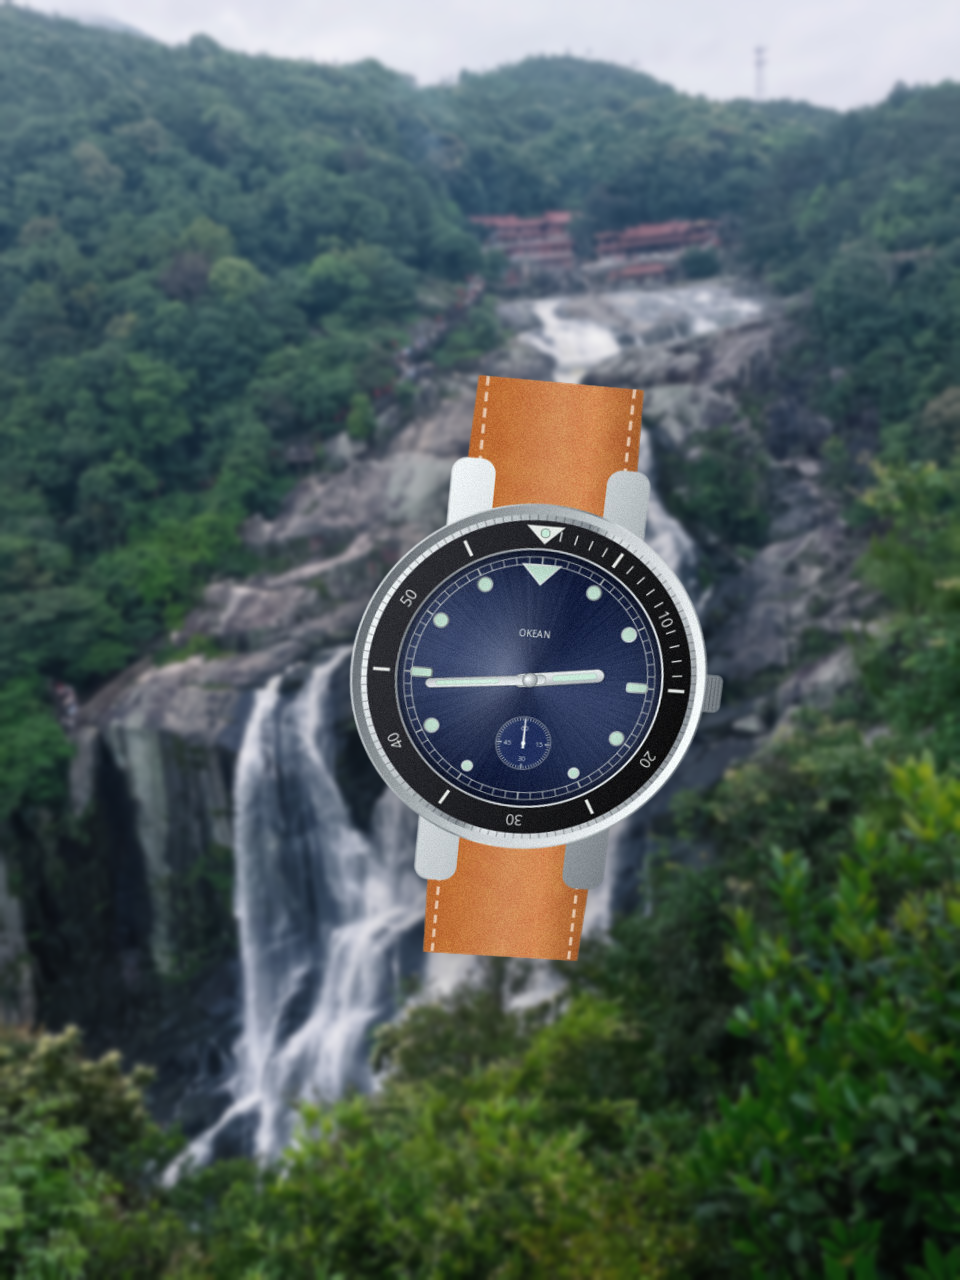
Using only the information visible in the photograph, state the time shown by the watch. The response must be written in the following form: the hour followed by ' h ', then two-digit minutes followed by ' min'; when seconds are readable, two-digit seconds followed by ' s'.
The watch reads 2 h 44 min
